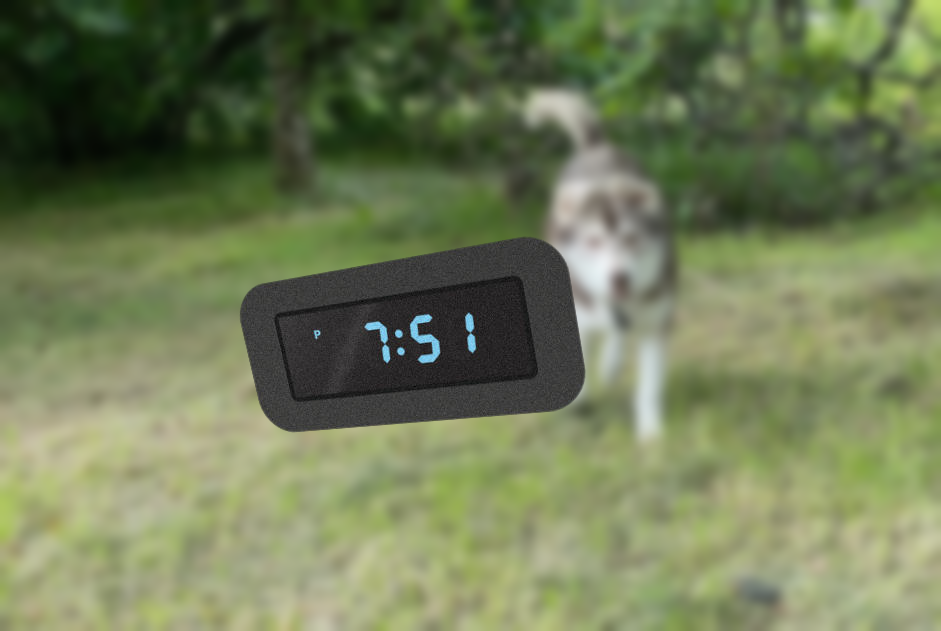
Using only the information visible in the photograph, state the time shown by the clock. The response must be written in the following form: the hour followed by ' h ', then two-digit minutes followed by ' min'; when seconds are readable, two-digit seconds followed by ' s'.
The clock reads 7 h 51 min
